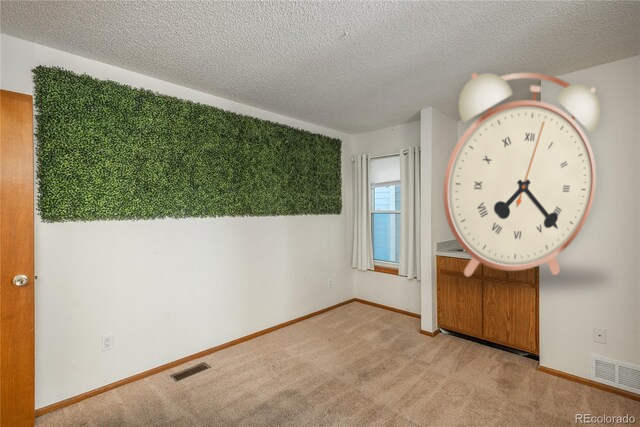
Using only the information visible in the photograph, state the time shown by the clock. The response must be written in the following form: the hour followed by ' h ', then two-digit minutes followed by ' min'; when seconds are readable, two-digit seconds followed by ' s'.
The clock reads 7 h 22 min 02 s
